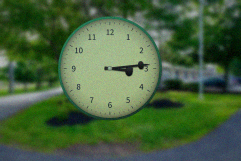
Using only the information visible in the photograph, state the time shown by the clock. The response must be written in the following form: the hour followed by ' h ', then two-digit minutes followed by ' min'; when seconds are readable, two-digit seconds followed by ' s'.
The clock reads 3 h 14 min
